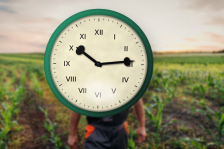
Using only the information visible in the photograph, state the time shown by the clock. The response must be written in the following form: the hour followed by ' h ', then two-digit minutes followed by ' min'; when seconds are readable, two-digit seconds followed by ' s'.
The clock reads 10 h 14 min
